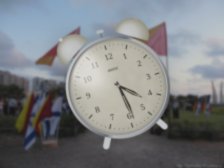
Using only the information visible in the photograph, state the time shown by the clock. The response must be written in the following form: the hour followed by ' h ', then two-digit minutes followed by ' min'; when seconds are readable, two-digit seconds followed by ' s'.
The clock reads 4 h 29 min
